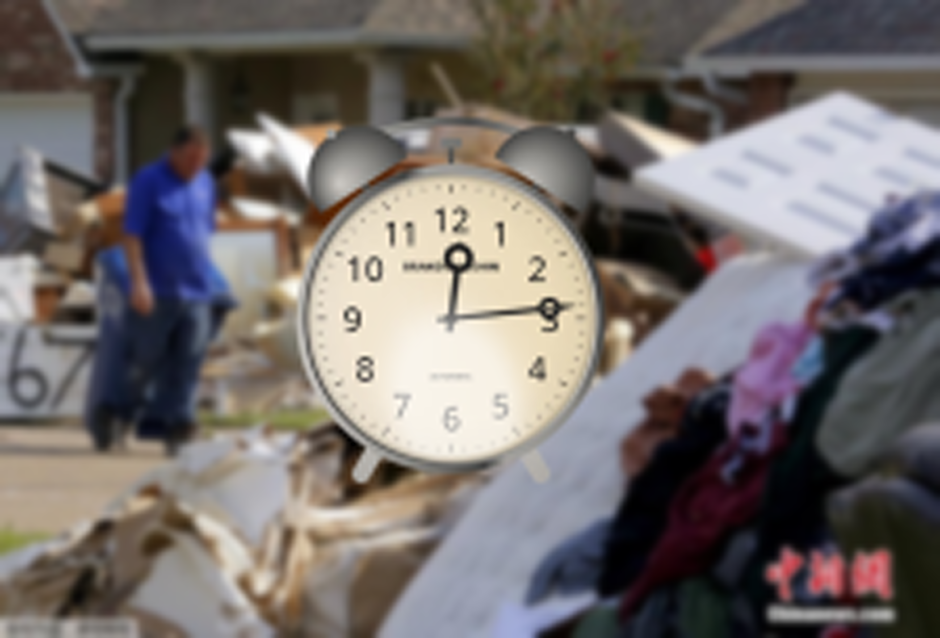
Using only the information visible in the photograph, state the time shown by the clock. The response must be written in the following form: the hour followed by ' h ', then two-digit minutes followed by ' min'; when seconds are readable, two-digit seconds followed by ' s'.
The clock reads 12 h 14 min
